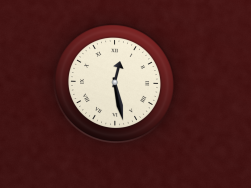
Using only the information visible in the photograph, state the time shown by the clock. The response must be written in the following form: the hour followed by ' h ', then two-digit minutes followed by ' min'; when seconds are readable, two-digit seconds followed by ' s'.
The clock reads 12 h 28 min
